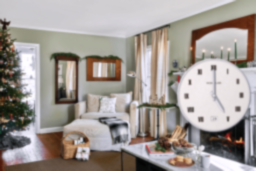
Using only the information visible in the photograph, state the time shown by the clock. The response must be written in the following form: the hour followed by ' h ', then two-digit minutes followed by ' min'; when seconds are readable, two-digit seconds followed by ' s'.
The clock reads 5 h 00 min
